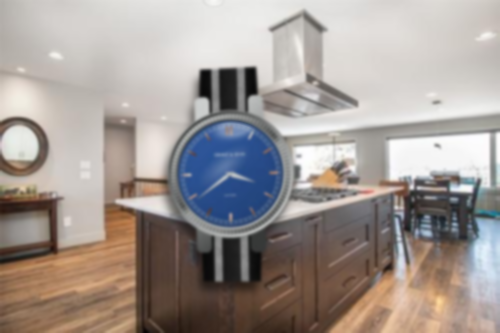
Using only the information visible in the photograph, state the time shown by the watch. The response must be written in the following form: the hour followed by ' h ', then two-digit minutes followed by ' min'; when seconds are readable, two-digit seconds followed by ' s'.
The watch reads 3 h 39 min
